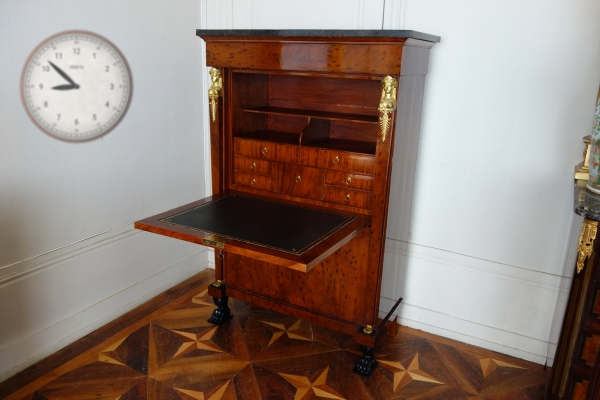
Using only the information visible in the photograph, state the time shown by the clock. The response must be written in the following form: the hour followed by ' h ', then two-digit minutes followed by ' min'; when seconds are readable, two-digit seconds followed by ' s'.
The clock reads 8 h 52 min
